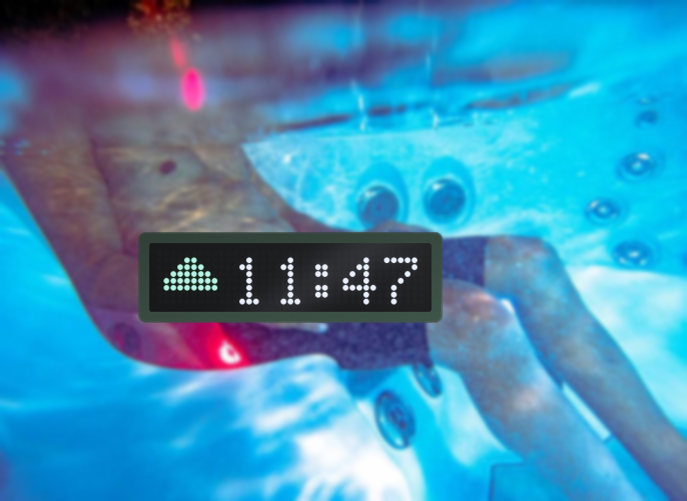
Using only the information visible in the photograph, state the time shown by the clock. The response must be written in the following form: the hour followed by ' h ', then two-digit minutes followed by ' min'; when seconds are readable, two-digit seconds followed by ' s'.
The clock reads 11 h 47 min
